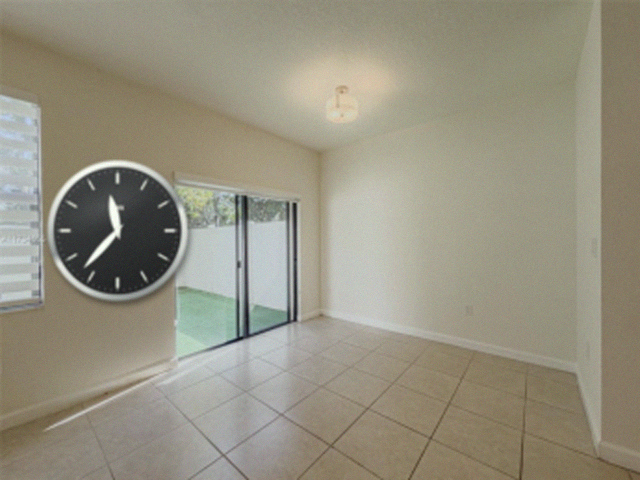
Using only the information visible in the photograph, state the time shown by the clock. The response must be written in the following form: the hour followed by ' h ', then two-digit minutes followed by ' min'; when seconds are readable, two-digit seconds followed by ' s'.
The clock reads 11 h 37 min
